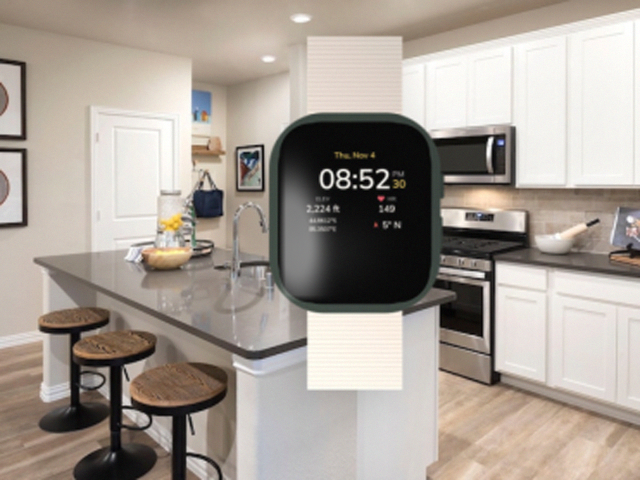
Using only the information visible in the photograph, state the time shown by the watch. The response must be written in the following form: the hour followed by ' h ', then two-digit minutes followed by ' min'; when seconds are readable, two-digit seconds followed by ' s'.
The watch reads 8 h 52 min
